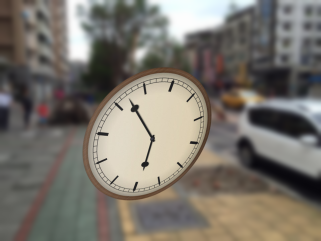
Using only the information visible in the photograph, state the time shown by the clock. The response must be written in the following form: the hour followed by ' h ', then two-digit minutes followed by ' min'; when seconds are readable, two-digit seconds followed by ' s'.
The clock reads 5 h 52 min
